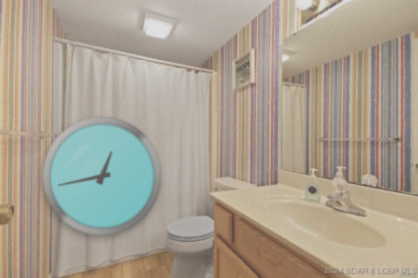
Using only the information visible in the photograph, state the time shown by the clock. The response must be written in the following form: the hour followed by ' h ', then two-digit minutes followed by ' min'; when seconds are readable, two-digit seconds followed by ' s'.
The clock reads 12 h 43 min
